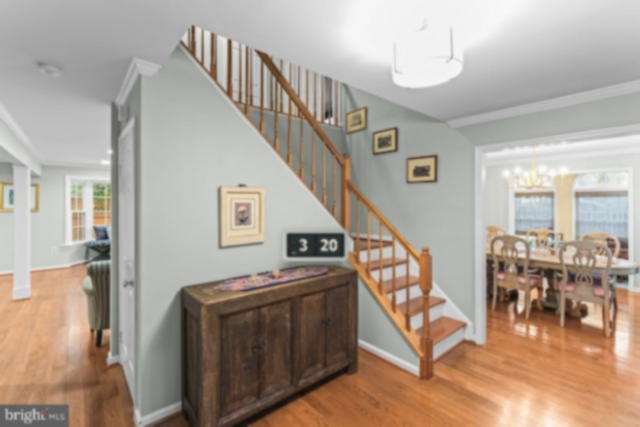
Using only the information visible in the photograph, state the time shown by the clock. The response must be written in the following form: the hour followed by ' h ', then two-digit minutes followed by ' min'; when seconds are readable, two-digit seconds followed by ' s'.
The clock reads 3 h 20 min
